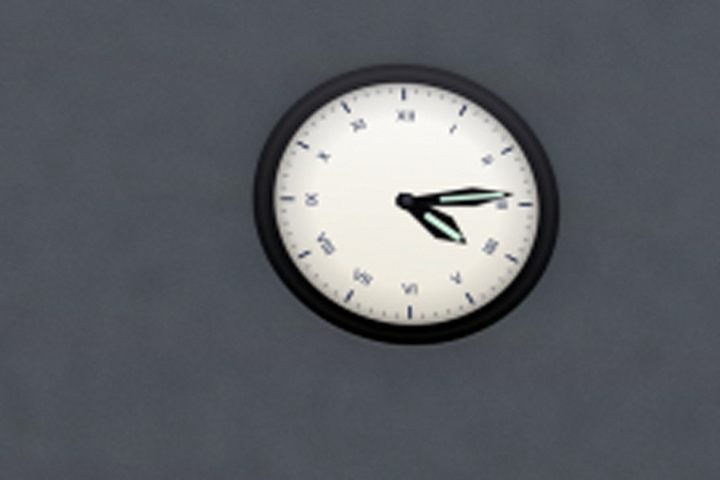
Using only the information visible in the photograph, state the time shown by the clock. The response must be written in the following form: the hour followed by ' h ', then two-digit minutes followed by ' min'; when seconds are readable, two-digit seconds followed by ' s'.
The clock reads 4 h 14 min
